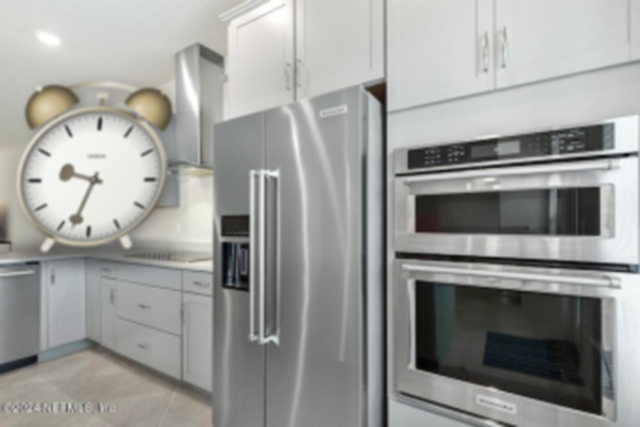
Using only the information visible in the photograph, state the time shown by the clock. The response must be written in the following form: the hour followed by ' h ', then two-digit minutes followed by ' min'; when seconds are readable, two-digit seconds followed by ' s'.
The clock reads 9 h 33 min
